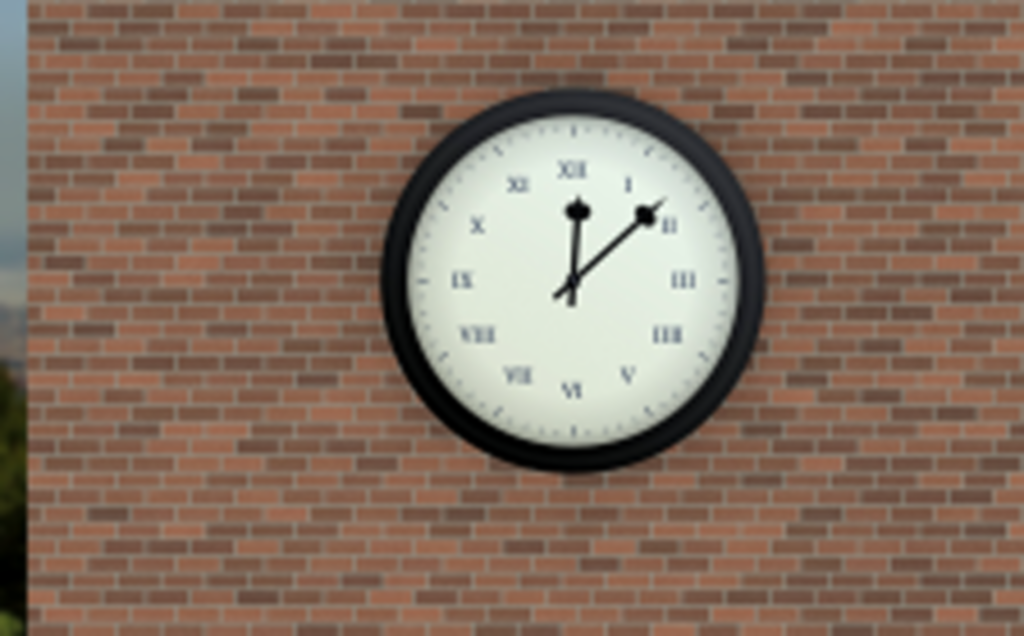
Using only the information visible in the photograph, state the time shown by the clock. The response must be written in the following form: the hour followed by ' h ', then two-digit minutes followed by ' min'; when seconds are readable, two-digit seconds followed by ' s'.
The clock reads 12 h 08 min
